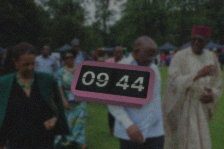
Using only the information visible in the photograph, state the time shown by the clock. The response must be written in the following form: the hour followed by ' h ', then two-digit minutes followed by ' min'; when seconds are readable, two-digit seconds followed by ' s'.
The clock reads 9 h 44 min
